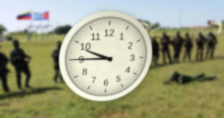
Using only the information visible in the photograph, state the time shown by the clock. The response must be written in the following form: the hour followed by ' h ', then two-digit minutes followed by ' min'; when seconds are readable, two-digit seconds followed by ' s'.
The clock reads 9 h 45 min
